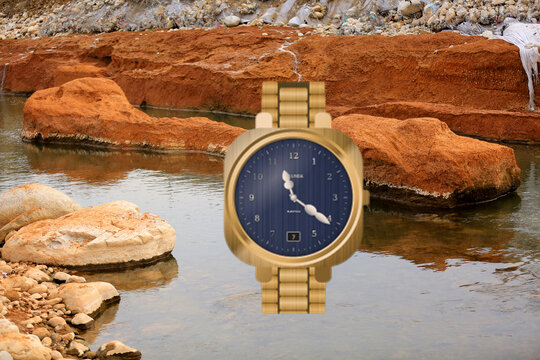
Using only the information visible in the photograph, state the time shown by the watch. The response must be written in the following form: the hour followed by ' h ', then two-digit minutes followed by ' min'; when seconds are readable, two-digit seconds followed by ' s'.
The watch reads 11 h 21 min
